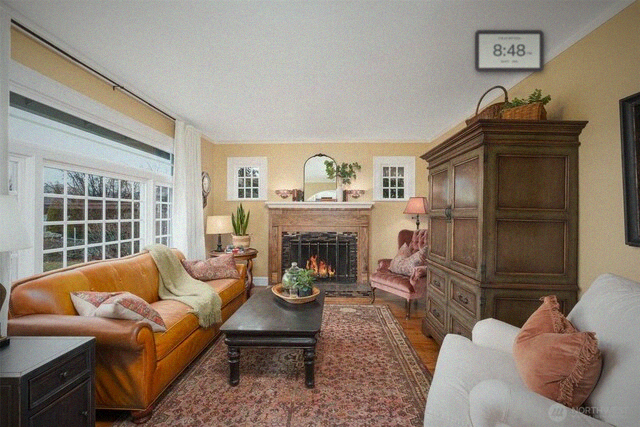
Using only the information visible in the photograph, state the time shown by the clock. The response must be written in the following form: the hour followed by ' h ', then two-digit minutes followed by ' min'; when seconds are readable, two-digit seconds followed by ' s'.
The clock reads 8 h 48 min
